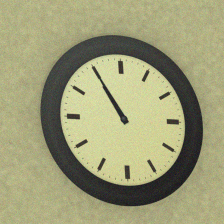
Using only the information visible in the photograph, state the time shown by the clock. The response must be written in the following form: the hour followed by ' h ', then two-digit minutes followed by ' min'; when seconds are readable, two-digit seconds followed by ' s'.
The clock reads 10 h 55 min
